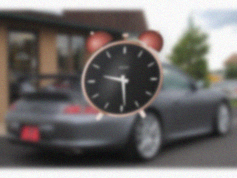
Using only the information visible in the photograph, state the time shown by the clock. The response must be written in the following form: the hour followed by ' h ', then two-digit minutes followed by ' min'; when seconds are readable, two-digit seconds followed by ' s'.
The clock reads 9 h 29 min
